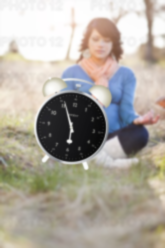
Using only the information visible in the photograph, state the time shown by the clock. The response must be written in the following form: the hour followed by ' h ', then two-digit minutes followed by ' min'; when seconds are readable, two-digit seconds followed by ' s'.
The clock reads 5 h 56 min
